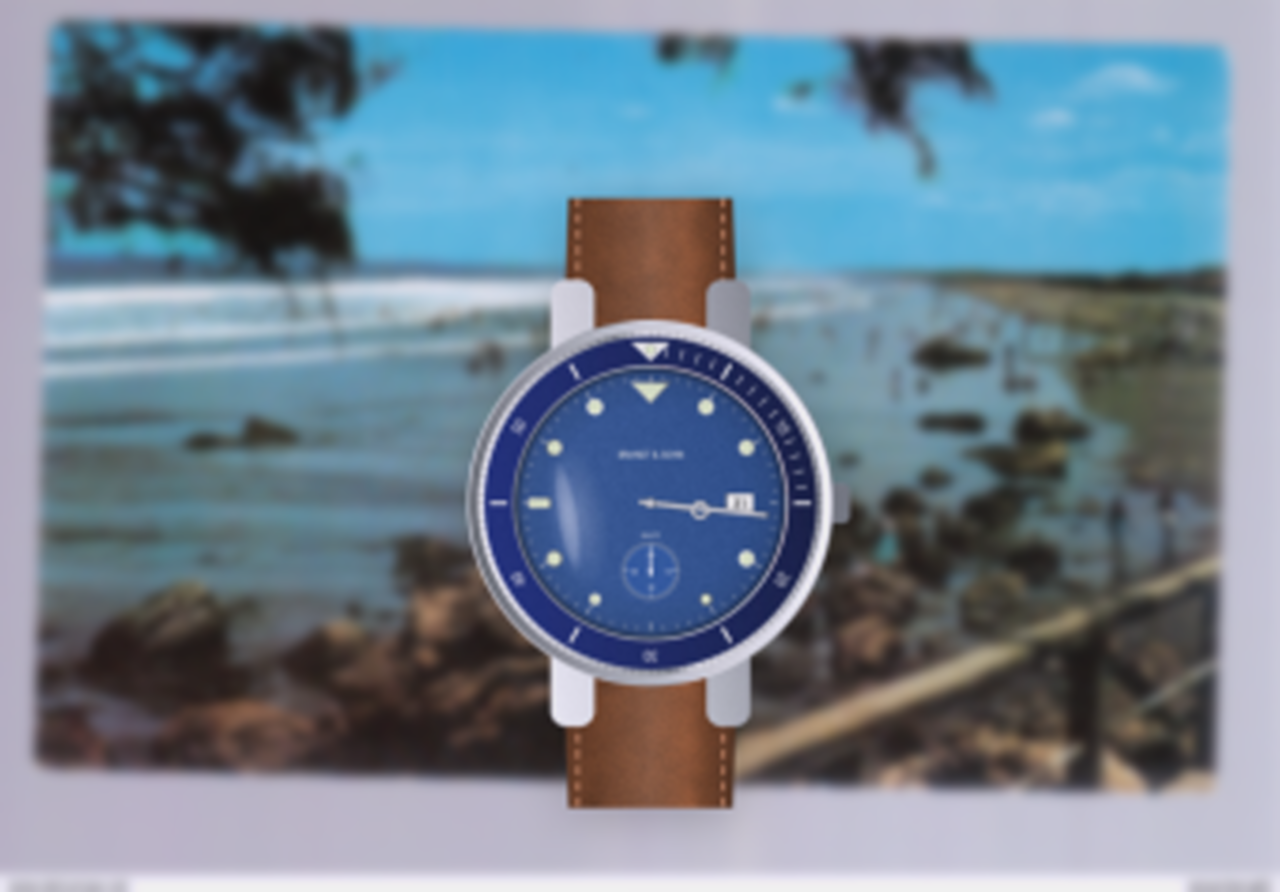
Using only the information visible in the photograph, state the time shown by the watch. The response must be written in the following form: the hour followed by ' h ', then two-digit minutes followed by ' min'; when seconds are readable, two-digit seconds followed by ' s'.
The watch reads 3 h 16 min
